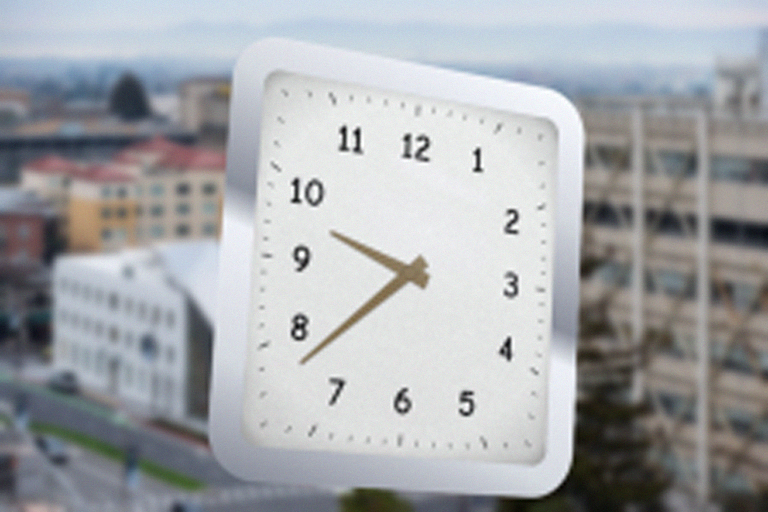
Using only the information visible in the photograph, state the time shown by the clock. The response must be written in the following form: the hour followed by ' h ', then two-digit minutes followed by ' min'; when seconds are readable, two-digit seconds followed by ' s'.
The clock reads 9 h 38 min
